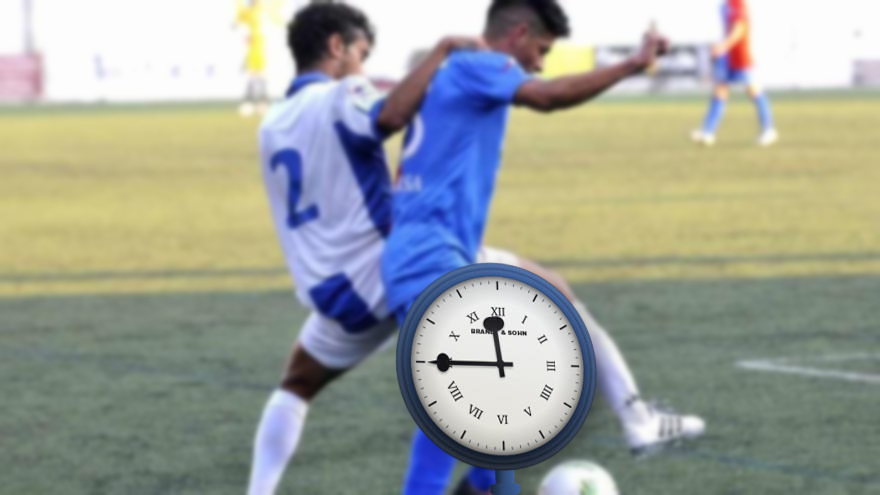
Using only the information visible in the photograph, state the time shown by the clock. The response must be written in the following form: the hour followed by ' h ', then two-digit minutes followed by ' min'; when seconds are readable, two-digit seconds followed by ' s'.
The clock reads 11 h 45 min
